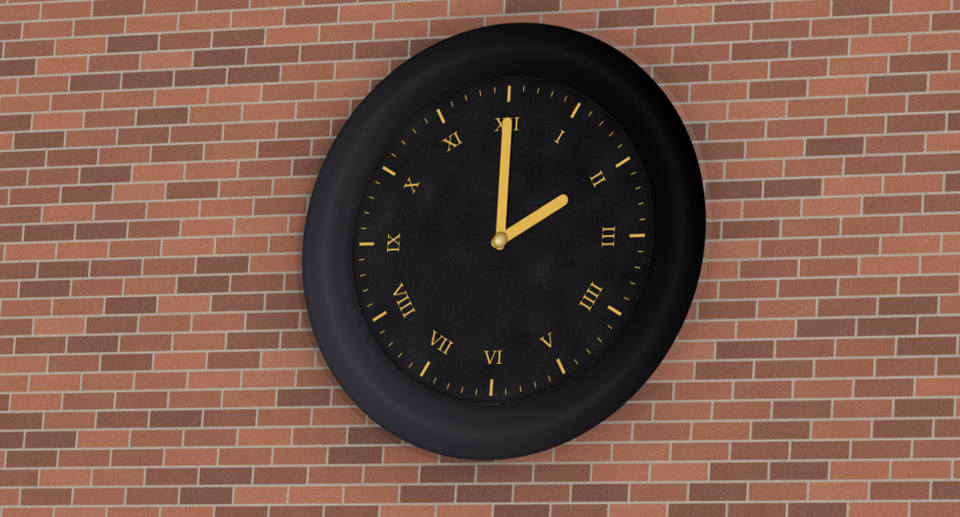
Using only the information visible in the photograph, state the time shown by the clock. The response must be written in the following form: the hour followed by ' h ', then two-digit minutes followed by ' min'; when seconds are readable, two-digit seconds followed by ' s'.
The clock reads 2 h 00 min
